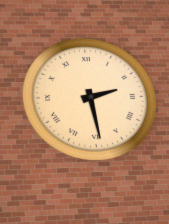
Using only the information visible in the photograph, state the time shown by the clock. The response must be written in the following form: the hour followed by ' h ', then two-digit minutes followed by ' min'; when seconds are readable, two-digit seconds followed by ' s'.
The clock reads 2 h 29 min
